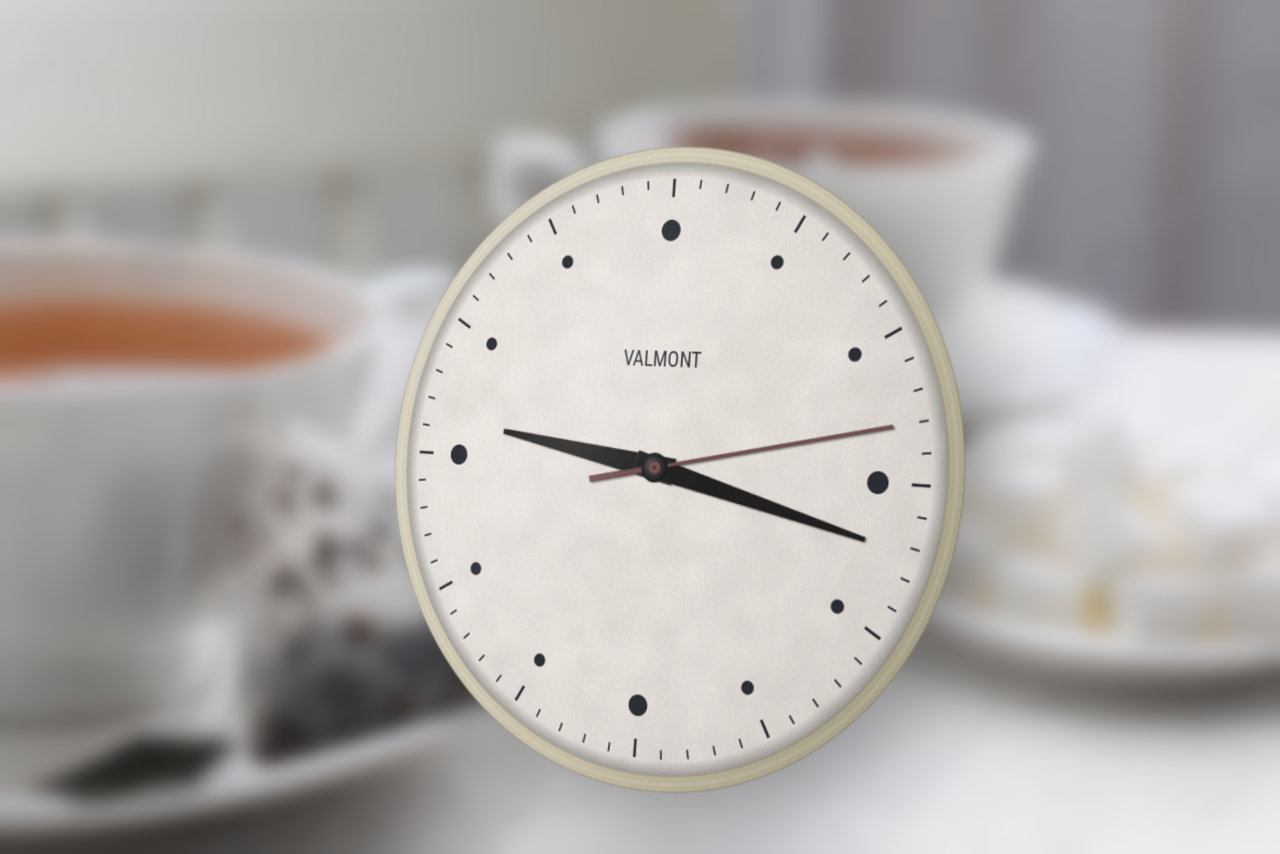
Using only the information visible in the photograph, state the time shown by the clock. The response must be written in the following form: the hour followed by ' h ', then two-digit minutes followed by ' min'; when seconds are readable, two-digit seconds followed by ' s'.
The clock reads 9 h 17 min 13 s
